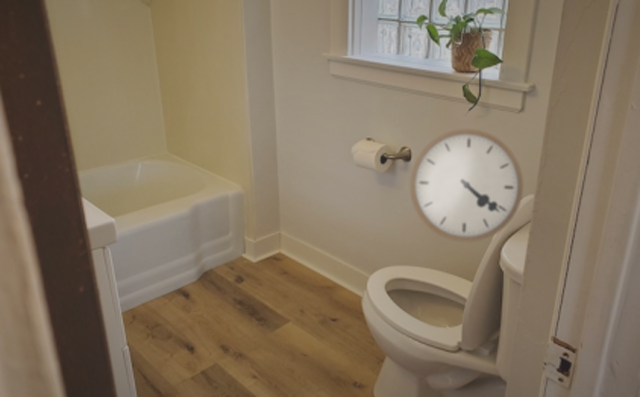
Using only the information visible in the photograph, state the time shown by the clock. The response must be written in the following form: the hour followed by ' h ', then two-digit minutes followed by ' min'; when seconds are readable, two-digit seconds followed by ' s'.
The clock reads 4 h 21 min
